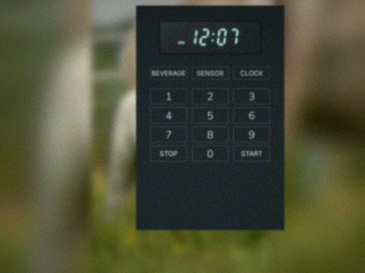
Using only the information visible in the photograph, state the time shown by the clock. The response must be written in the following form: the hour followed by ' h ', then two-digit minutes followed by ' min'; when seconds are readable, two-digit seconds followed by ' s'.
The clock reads 12 h 07 min
